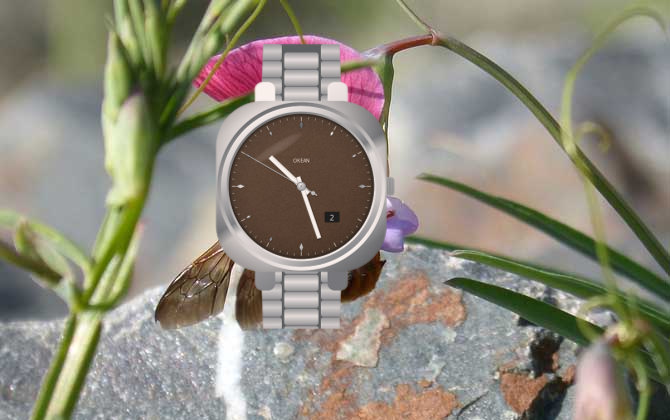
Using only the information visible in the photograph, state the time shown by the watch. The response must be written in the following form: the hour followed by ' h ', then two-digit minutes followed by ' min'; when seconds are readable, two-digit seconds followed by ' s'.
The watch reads 10 h 26 min 50 s
